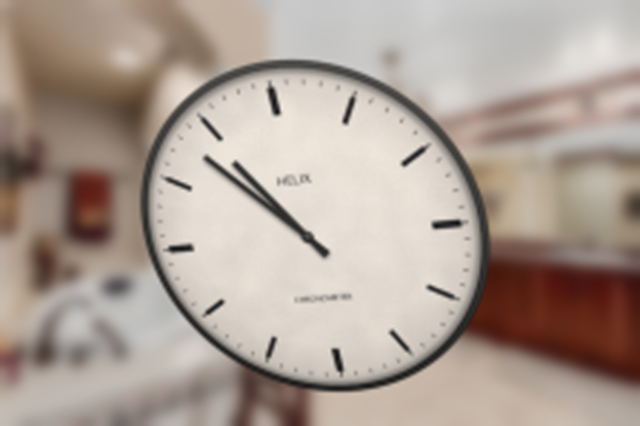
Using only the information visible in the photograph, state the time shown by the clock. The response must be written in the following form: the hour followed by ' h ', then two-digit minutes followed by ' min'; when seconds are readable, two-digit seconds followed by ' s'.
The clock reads 10 h 53 min
